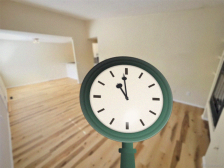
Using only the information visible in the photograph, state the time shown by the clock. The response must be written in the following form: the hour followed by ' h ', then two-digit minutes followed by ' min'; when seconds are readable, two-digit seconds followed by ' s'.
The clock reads 10 h 59 min
